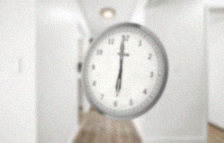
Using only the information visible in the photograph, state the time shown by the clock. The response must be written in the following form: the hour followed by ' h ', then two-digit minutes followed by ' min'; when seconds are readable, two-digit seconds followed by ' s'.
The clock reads 5 h 59 min
